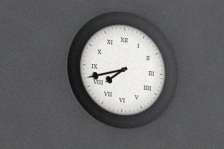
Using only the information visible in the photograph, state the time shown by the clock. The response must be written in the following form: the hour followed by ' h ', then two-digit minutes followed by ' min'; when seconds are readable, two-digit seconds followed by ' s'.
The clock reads 7 h 42 min
